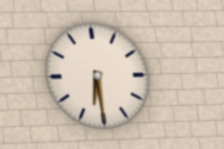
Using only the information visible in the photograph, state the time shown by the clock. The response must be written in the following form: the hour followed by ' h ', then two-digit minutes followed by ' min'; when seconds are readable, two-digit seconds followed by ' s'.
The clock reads 6 h 30 min
